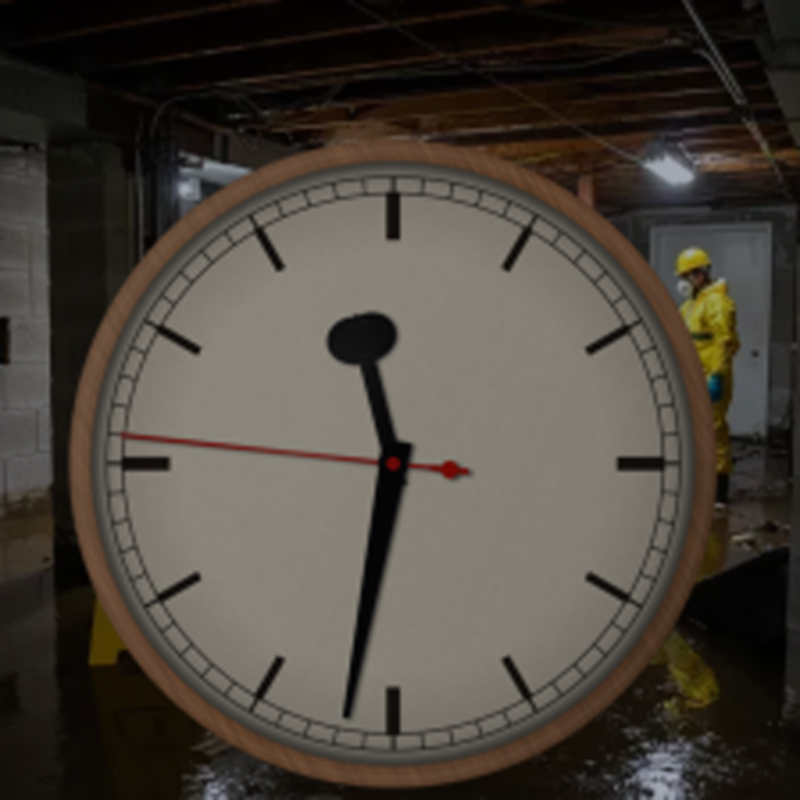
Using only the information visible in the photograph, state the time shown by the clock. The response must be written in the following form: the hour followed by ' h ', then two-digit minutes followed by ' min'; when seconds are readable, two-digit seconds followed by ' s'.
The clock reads 11 h 31 min 46 s
